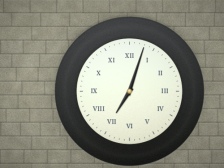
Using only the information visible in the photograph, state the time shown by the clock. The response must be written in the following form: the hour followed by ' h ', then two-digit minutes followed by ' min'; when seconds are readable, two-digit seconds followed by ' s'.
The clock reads 7 h 03 min
